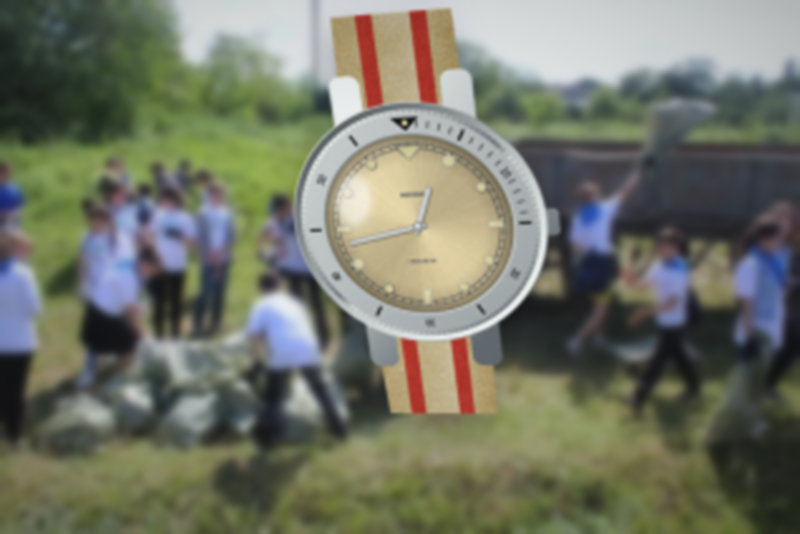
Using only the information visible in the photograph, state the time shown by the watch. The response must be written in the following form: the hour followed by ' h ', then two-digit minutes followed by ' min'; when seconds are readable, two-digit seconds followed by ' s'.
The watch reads 12 h 43 min
